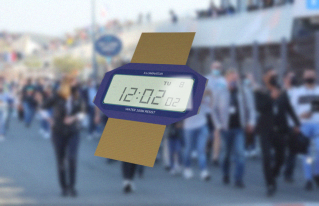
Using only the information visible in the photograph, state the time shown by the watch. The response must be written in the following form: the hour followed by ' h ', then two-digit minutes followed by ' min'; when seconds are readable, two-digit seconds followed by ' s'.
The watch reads 12 h 02 min 02 s
